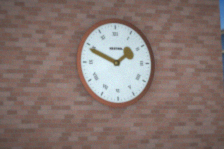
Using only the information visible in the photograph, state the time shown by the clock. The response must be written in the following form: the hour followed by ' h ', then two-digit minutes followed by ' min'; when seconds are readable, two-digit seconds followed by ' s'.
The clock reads 1 h 49 min
